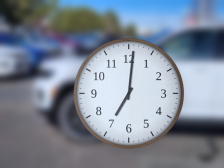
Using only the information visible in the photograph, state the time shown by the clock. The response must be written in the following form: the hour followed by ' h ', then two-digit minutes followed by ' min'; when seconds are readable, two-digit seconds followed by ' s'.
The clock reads 7 h 01 min
